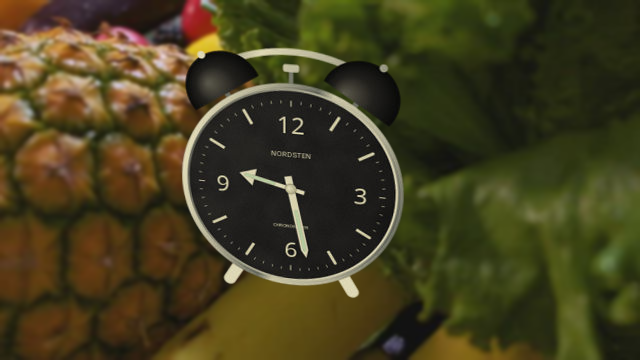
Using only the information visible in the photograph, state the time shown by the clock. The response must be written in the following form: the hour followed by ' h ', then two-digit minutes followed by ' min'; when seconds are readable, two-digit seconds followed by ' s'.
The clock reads 9 h 28 min
